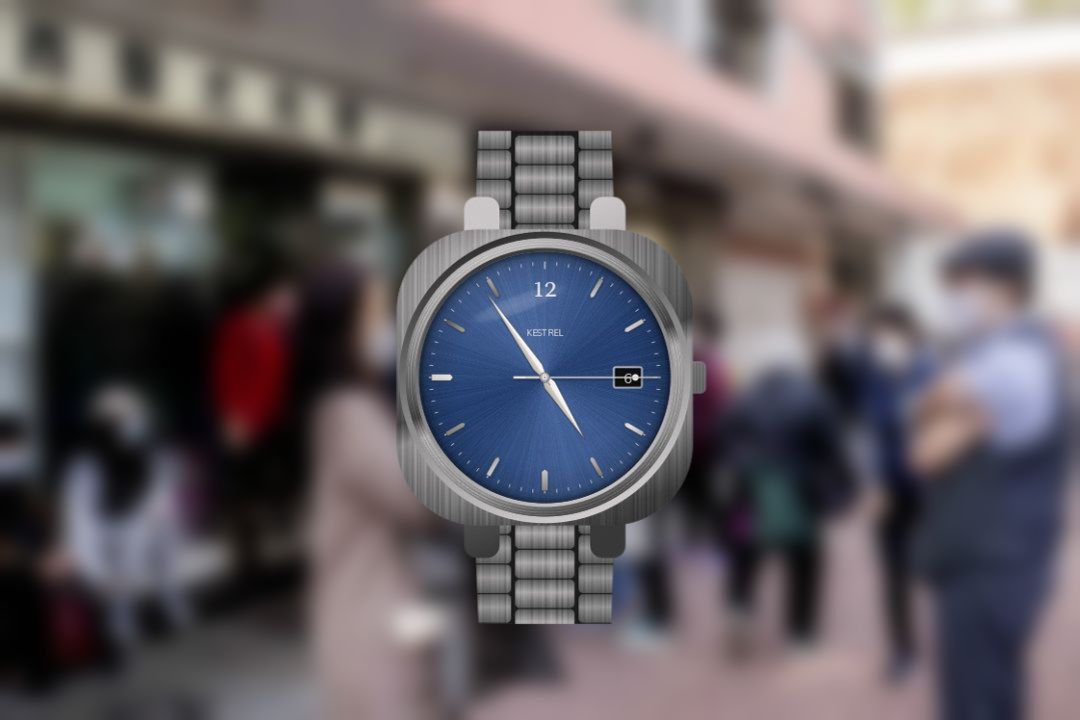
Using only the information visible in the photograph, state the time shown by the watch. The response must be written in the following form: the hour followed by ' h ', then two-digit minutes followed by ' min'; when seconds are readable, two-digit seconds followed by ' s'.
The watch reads 4 h 54 min 15 s
